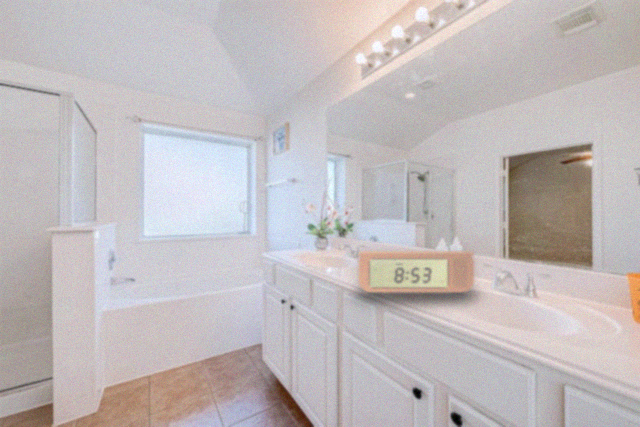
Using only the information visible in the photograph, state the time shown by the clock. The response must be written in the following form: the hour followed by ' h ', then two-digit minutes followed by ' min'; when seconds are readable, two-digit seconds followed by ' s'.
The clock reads 8 h 53 min
